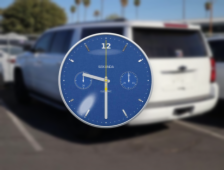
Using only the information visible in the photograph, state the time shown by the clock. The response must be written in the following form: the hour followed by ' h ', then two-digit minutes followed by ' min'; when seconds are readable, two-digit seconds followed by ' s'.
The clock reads 9 h 30 min
